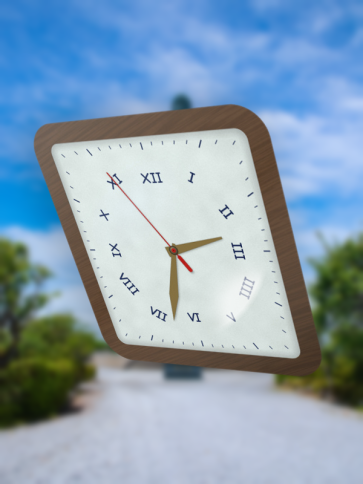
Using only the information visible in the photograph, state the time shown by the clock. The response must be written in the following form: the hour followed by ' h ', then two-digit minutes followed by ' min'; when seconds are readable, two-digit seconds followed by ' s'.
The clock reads 2 h 32 min 55 s
